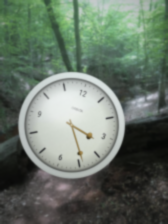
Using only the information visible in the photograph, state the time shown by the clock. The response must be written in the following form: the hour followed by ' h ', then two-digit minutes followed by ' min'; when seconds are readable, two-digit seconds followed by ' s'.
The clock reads 3 h 24 min
